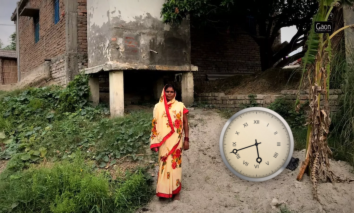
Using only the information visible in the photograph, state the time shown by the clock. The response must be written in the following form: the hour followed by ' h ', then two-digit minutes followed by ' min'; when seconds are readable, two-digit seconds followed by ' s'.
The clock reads 5 h 42 min
